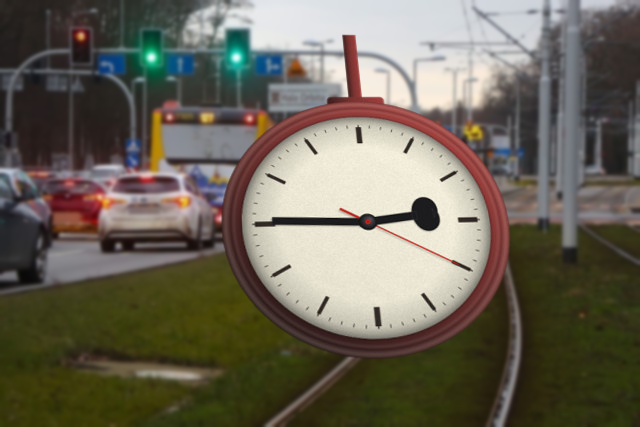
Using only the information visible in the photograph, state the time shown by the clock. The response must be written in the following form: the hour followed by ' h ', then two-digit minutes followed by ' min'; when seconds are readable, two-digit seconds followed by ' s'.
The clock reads 2 h 45 min 20 s
